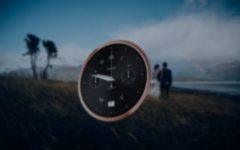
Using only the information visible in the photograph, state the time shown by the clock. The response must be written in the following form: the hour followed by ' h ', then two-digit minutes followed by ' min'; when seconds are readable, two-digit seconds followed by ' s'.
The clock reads 9 h 48 min
